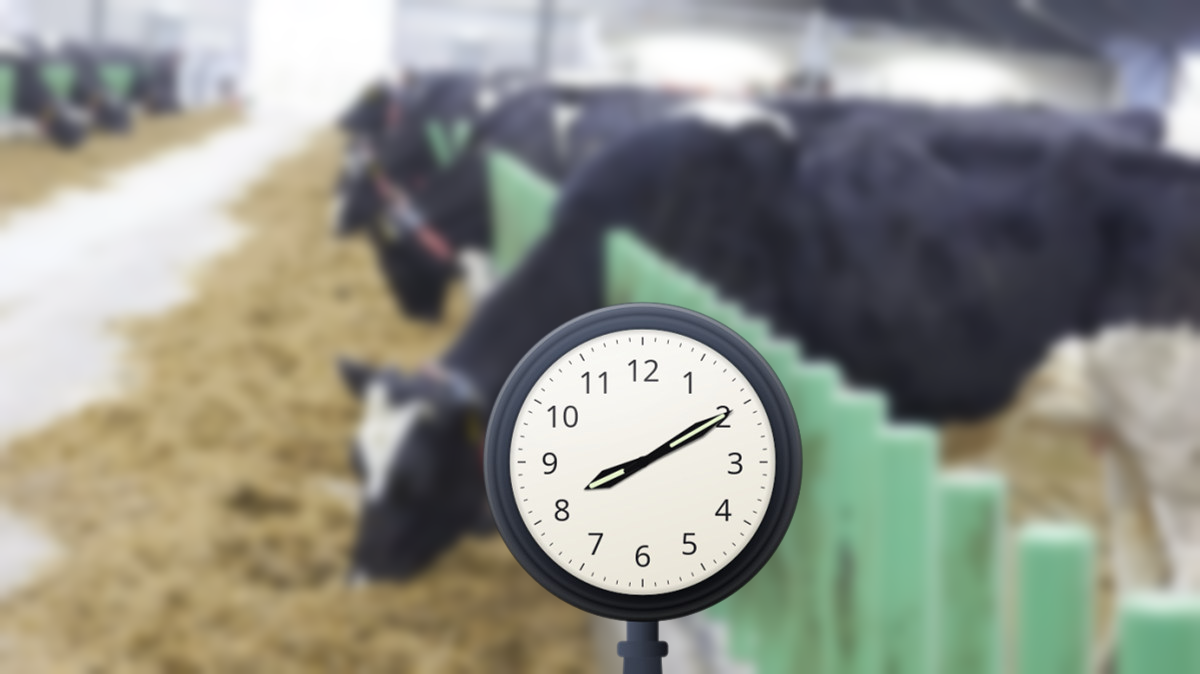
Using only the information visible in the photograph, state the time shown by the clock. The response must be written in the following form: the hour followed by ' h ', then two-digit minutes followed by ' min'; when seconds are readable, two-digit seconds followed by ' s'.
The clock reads 8 h 10 min
